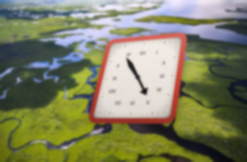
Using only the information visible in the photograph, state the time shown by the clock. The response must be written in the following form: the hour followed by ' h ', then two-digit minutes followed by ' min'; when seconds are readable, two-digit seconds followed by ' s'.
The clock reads 4 h 54 min
